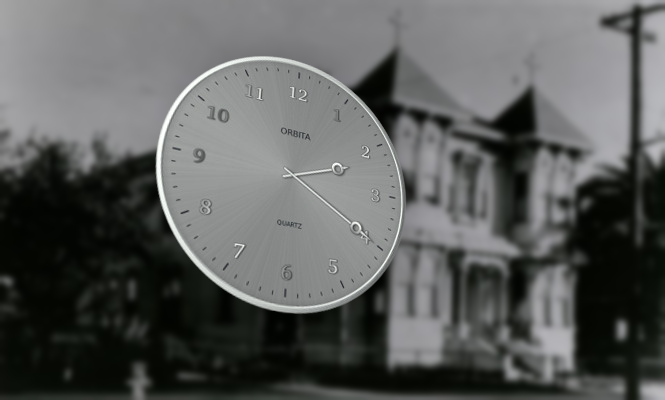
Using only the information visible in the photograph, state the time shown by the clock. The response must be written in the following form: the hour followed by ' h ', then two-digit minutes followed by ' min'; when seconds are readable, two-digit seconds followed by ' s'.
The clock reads 2 h 20 min
